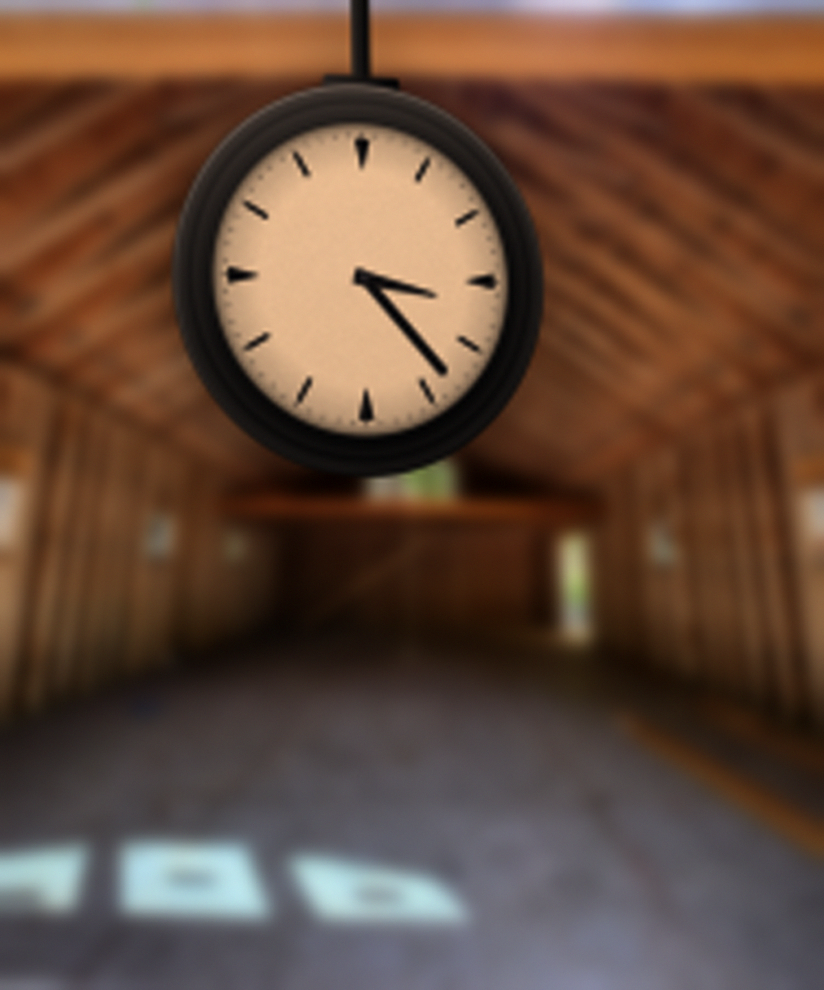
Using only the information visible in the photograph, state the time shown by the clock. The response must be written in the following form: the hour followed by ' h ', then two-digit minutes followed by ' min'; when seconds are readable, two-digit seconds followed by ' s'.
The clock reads 3 h 23 min
